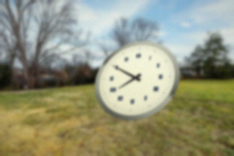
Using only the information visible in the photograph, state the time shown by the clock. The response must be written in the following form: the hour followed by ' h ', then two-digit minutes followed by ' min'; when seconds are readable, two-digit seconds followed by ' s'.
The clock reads 7 h 50 min
